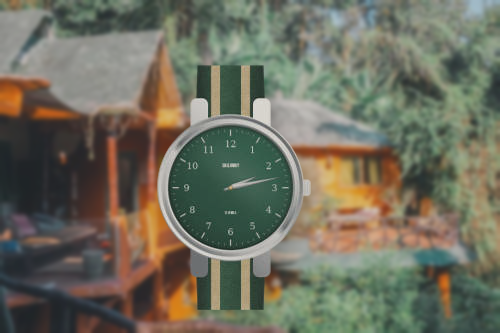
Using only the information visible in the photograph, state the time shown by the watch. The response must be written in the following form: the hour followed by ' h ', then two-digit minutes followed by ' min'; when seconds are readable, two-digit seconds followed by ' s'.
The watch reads 2 h 13 min
